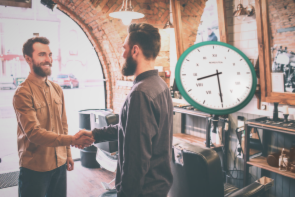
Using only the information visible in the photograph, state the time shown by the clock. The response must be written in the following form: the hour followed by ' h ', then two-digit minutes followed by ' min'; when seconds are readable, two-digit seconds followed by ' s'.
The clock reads 8 h 30 min
